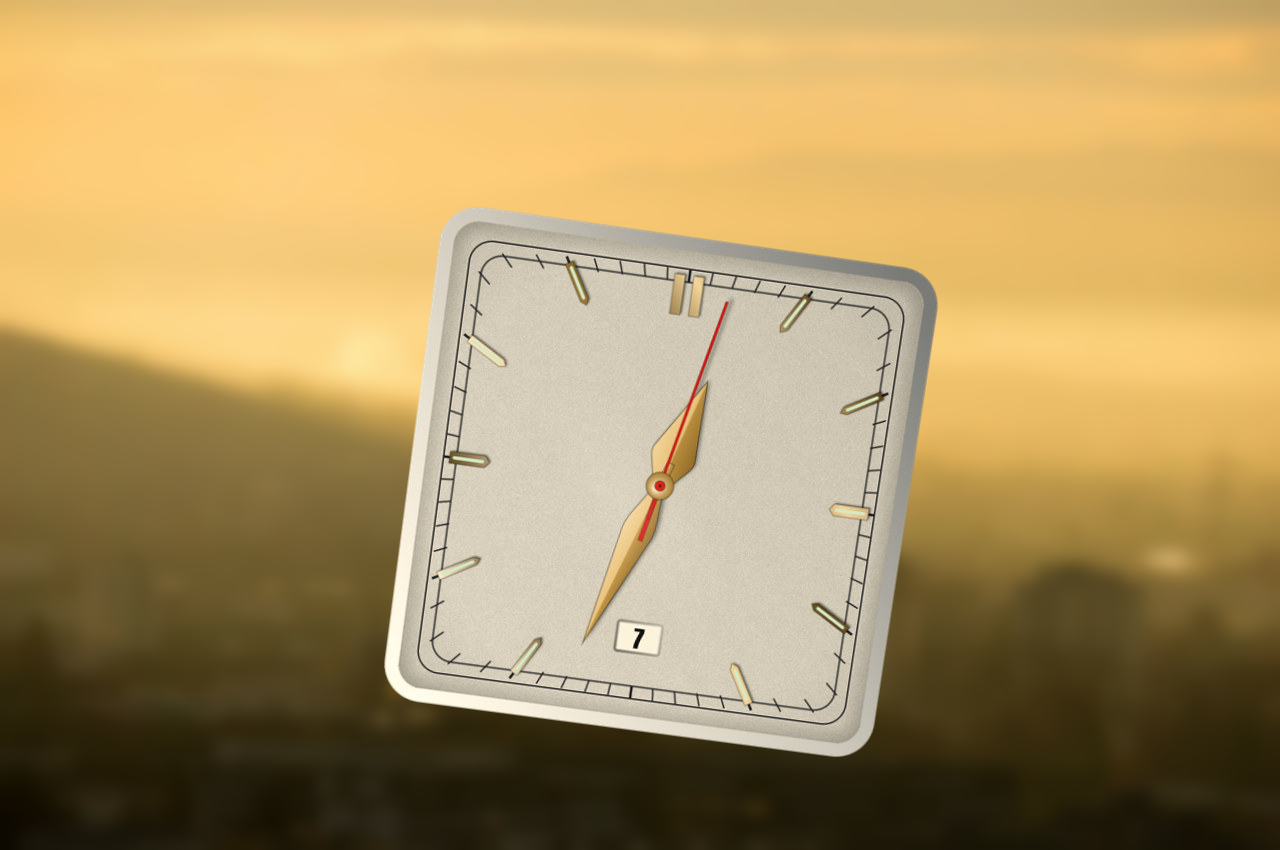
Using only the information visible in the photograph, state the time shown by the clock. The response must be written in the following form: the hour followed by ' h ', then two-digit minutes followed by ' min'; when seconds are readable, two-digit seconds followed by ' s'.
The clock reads 12 h 33 min 02 s
